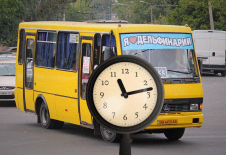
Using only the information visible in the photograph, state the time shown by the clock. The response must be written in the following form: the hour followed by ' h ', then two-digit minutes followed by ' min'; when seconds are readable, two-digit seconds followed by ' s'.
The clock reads 11 h 13 min
